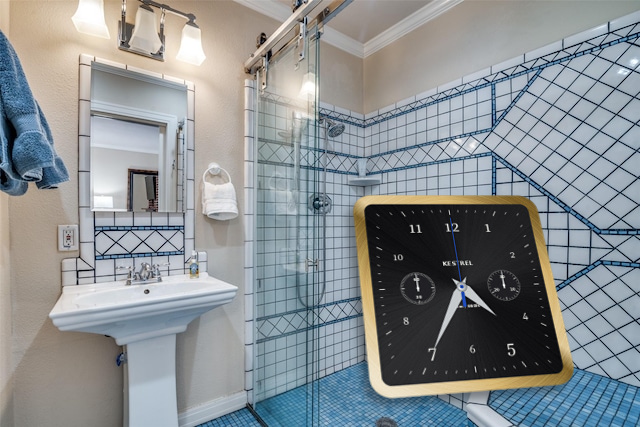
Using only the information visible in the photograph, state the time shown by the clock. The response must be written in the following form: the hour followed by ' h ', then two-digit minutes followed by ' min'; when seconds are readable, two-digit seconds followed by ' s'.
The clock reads 4 h 35 min
